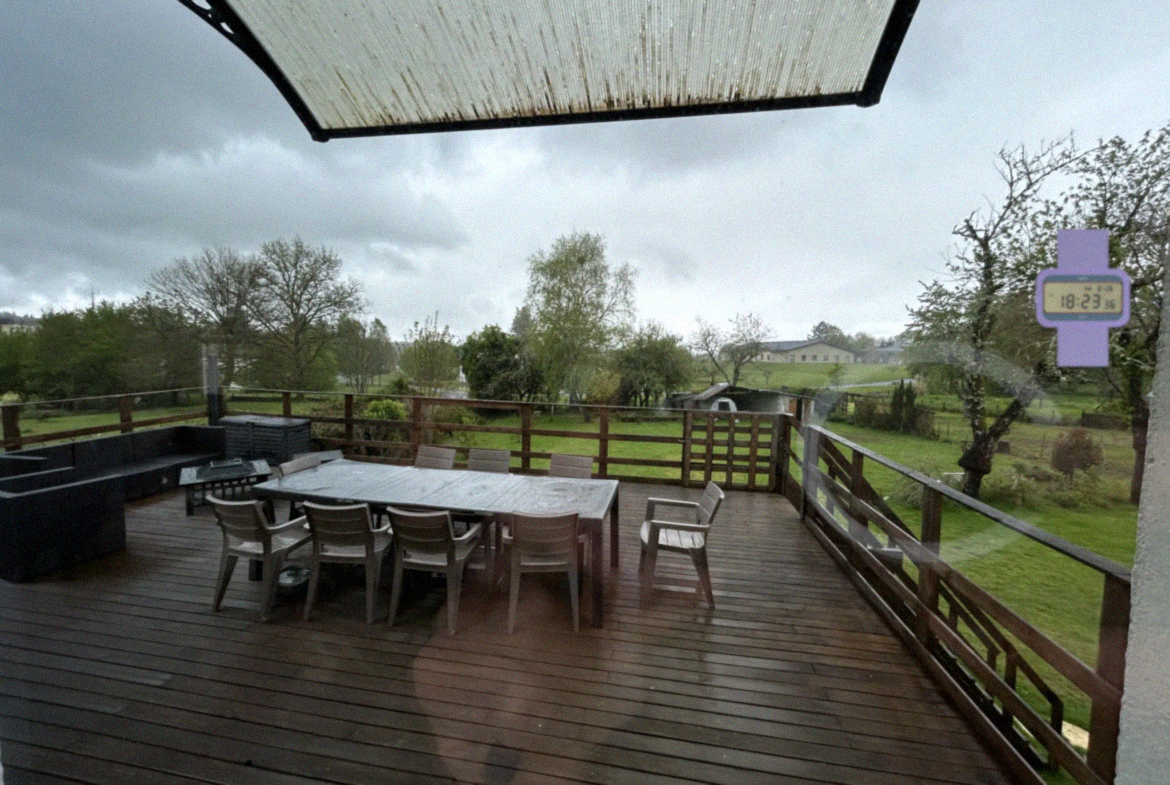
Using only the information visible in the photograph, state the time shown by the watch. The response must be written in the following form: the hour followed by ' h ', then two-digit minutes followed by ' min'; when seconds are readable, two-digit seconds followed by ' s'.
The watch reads 18 h 23 min
